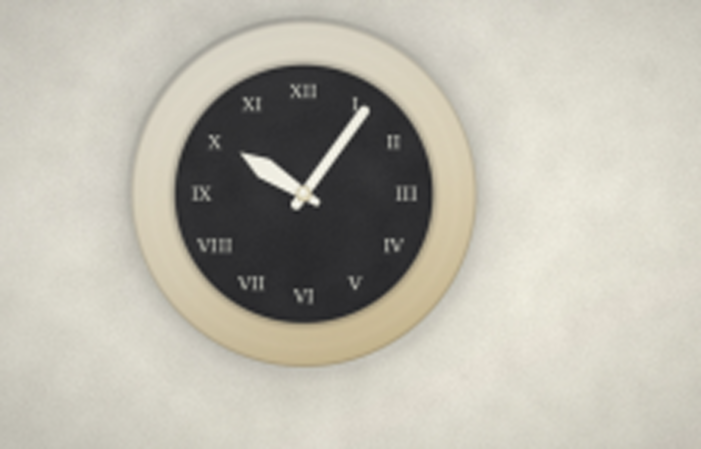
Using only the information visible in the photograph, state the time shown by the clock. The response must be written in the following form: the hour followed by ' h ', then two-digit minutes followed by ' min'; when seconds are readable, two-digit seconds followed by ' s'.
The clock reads 10 h 06 min
